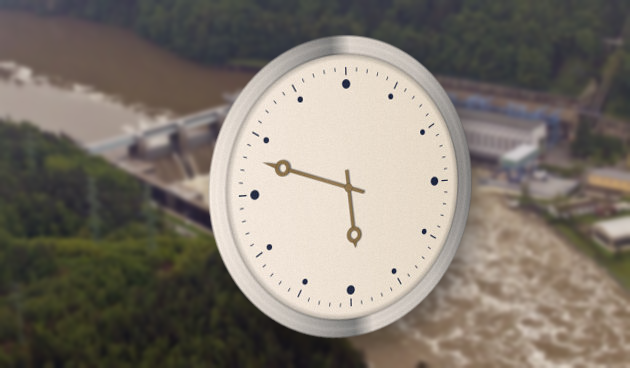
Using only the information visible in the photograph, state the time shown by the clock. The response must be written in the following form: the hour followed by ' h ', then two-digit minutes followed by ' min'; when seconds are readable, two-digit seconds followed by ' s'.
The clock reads 5 h 48 min
